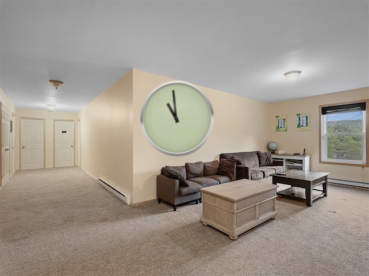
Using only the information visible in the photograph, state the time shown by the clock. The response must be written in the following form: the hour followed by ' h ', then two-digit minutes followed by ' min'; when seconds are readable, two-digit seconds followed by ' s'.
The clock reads 10 h 59 min
